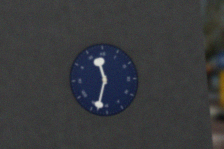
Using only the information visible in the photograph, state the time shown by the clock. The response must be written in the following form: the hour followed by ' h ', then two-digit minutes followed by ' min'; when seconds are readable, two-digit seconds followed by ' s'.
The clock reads 11 h 33 min
